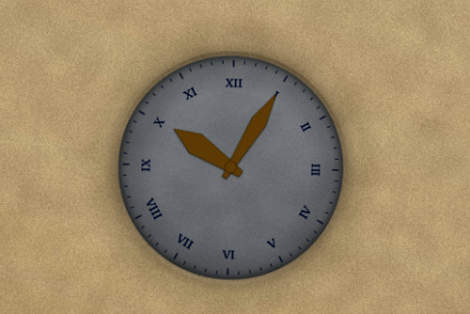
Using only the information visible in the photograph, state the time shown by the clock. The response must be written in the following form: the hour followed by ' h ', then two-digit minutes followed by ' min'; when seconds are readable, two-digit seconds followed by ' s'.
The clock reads 10 h 05 min
